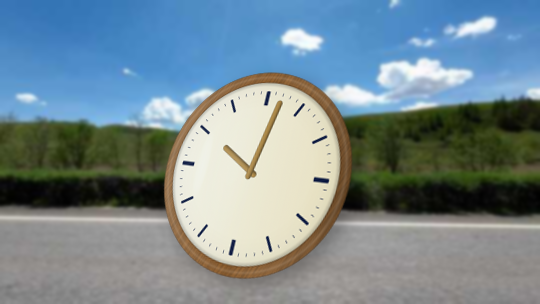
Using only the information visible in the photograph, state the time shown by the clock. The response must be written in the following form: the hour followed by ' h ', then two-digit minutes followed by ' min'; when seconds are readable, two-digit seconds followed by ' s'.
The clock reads 10 h 02 min
